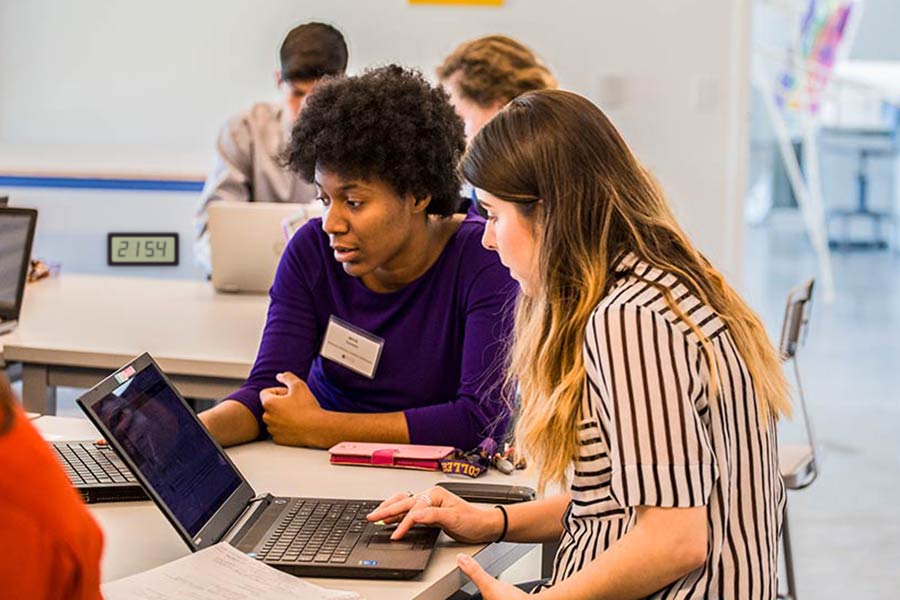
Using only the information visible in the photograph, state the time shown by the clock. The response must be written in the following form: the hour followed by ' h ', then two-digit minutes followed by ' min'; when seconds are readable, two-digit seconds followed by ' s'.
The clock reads 21 h 54 min
